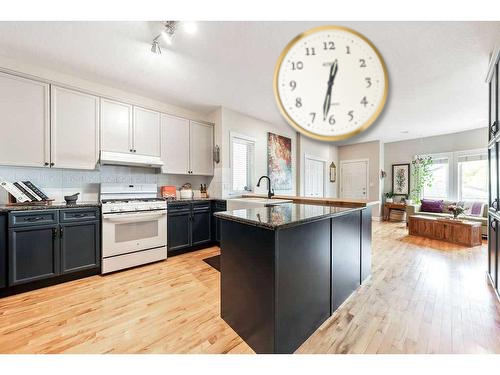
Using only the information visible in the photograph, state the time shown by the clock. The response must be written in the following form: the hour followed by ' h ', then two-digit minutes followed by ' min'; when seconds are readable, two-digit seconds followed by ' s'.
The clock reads 12 h 32 min
